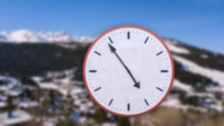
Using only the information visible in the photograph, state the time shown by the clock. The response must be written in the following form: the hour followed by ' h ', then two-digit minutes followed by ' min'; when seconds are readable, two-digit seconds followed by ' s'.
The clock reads 4 h 54 min
